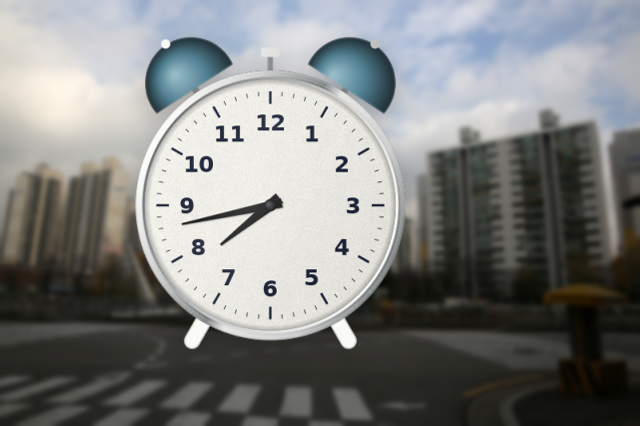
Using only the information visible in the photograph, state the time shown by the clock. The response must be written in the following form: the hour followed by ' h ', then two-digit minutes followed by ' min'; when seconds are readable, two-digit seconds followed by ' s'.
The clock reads 7 h 43 min
